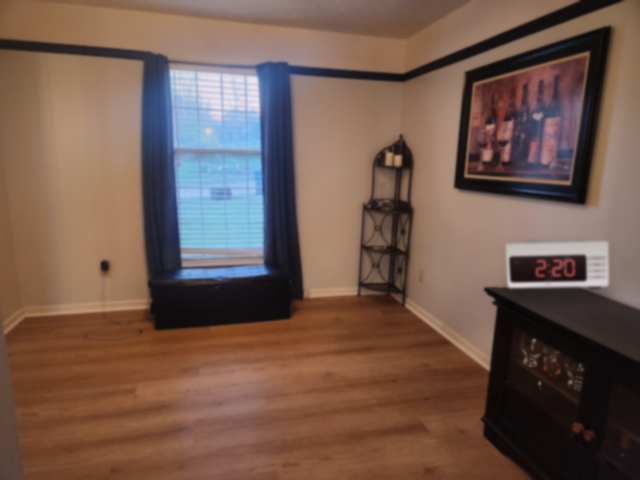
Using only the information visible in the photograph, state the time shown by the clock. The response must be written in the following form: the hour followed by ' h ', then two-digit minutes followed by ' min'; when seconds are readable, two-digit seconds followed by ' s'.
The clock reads 2 h 20 min
